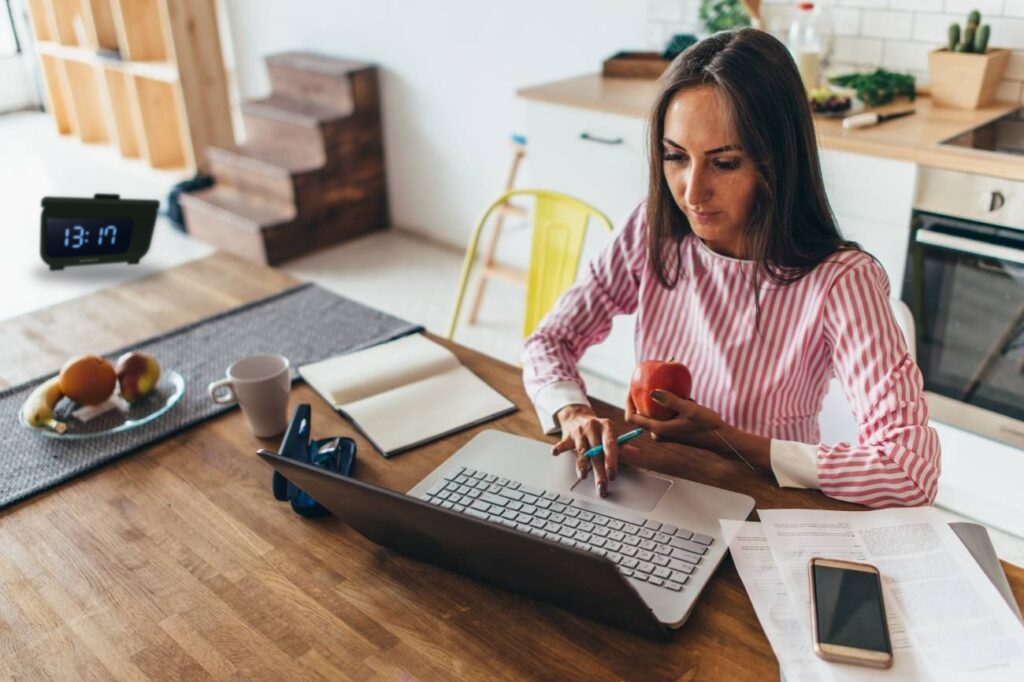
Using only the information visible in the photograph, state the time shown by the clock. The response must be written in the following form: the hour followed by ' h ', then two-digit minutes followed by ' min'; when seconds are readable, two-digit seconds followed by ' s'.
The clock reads 13 h 17 min
